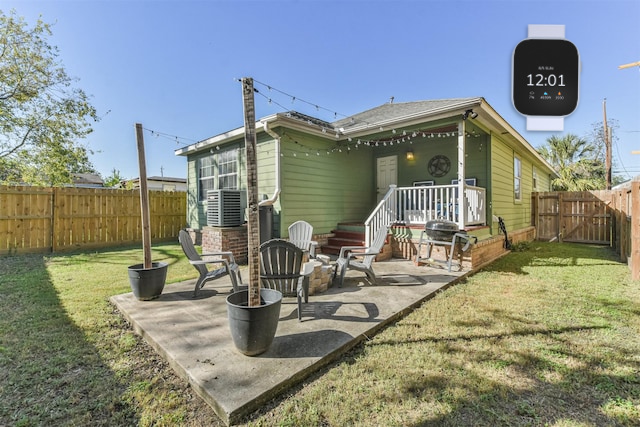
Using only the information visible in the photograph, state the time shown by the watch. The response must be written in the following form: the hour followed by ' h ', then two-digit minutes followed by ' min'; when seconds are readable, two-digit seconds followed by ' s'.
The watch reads 12 h 01 min
